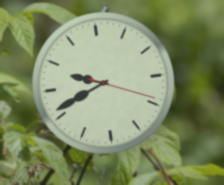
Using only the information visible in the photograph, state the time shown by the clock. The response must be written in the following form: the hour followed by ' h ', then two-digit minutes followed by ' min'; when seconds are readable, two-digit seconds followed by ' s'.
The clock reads 9 h 41 min 19 s
